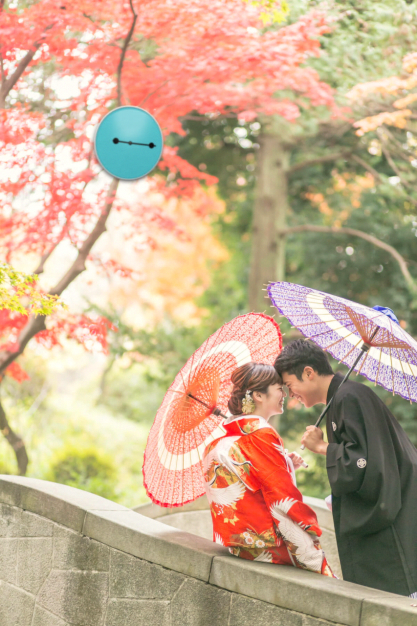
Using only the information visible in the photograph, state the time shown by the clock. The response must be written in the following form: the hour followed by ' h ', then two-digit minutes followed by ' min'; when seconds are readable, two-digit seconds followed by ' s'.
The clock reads 9 h 16 min
